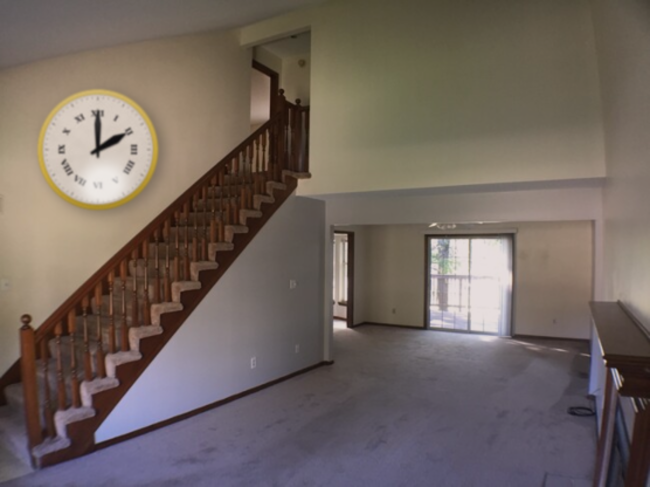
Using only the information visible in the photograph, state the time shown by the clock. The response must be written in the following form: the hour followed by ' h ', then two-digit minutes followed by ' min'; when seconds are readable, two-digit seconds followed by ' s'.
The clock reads 2 h 00 min
